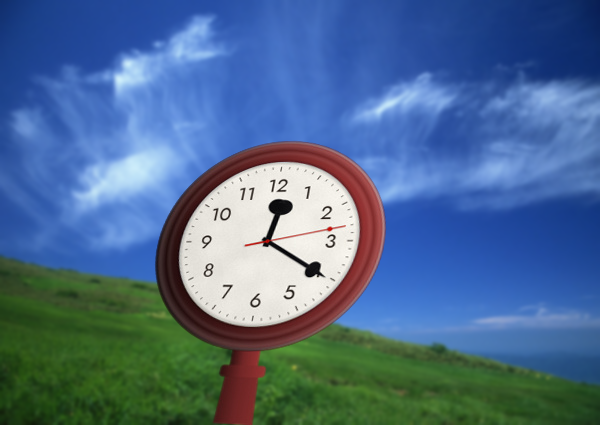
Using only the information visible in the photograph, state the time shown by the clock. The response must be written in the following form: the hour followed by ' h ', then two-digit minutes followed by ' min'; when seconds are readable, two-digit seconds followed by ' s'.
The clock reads 12 h 20 min 13 s
